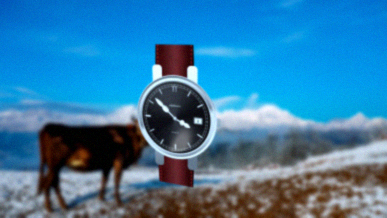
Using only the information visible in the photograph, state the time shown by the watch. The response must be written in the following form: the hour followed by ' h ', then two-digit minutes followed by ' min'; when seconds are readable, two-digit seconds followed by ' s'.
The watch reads 3 h 52 min
